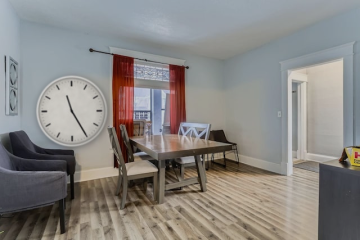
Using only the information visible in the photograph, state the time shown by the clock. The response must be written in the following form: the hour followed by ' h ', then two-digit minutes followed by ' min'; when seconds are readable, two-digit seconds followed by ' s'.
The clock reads 11 h 25 min
